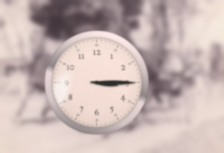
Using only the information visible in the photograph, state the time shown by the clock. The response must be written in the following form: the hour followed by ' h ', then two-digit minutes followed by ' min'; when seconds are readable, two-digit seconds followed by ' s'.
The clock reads 3 h 15 min
